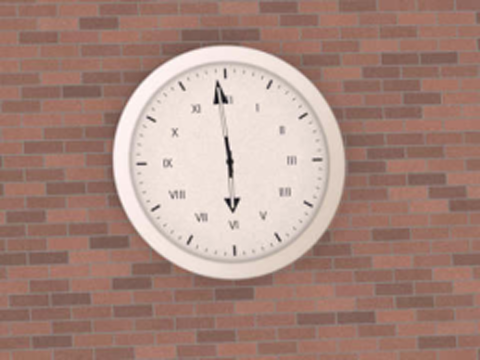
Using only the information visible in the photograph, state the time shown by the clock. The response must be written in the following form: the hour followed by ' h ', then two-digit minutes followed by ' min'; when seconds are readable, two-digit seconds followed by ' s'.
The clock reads 5 h 59 min
